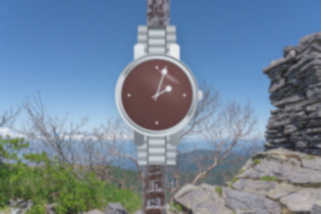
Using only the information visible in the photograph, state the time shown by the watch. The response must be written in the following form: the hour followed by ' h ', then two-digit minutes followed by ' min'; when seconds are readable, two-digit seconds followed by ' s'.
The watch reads 2 h 03 min
